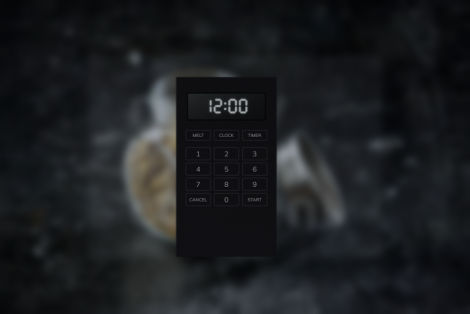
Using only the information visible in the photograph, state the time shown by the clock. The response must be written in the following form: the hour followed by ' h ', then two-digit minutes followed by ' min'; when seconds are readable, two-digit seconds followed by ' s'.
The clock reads 12 h 00 min
